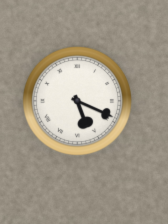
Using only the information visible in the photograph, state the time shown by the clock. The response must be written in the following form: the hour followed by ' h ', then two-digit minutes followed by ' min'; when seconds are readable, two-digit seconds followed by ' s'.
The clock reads 5 h 19 min
